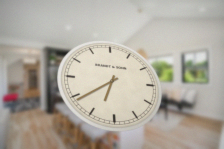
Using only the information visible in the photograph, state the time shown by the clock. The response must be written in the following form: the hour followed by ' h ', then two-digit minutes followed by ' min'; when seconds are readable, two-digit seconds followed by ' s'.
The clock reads 6 h 39 min
